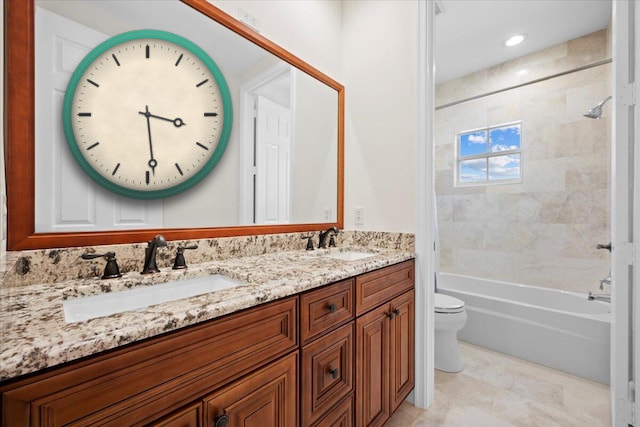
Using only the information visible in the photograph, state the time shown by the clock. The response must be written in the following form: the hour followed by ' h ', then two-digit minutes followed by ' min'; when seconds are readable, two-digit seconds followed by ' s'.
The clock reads 3 h 29 min
